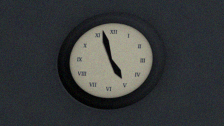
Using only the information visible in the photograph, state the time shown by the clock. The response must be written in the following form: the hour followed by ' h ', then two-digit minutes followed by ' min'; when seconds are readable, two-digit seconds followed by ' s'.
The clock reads 4 h 57 min
